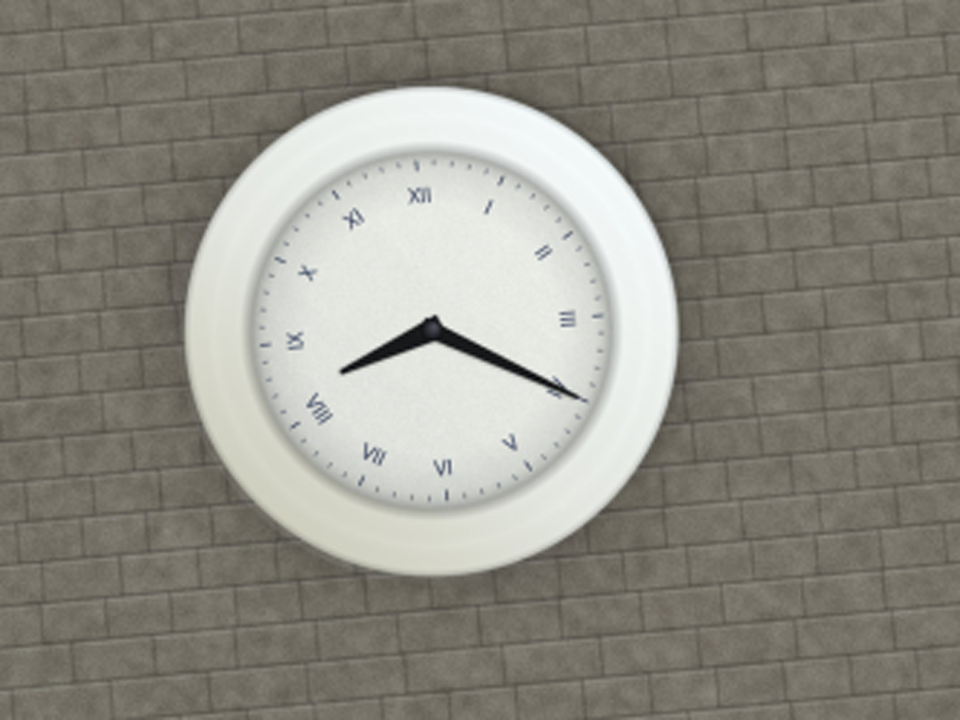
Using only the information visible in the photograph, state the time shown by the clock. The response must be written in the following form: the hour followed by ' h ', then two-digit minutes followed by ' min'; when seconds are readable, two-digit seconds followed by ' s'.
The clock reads 8 h 20 min
